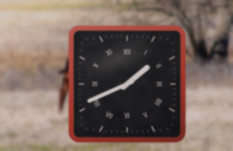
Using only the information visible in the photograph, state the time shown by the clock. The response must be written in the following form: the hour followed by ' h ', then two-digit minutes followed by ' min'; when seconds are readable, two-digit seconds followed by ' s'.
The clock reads 1 h 41 min
